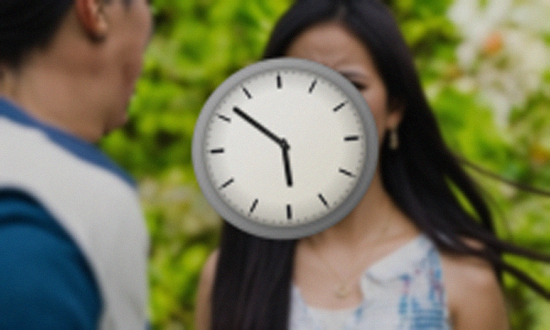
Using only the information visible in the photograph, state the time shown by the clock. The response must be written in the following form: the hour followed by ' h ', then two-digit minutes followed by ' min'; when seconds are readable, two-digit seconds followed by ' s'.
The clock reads 5 h 52 min
